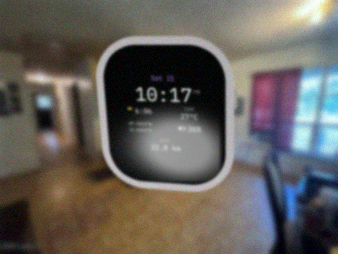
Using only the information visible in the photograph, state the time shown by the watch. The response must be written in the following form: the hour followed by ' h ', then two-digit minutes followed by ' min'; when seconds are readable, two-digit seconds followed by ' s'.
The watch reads 10 h 17 min
